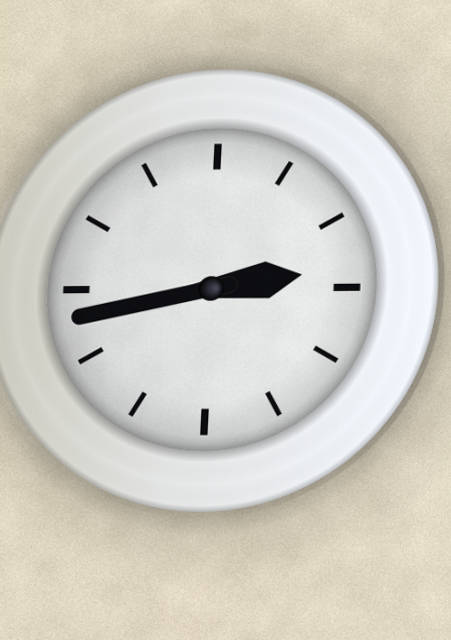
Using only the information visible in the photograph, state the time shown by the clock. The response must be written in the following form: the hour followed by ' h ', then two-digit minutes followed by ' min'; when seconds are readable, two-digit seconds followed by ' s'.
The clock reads 2 h 43 min
